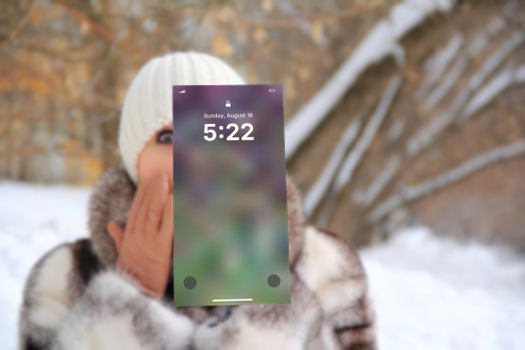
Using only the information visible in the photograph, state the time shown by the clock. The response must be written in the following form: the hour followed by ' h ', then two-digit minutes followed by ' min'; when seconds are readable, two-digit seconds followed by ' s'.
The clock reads 5 h 22 min
